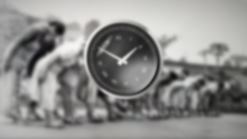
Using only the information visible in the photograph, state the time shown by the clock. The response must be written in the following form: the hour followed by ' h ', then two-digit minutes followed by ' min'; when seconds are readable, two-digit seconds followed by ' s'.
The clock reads 1 h 51 min
